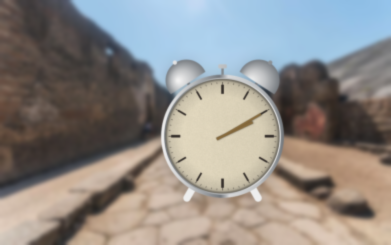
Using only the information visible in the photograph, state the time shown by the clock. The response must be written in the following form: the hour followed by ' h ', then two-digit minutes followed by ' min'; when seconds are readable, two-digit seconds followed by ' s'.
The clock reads 2 h 10 min
